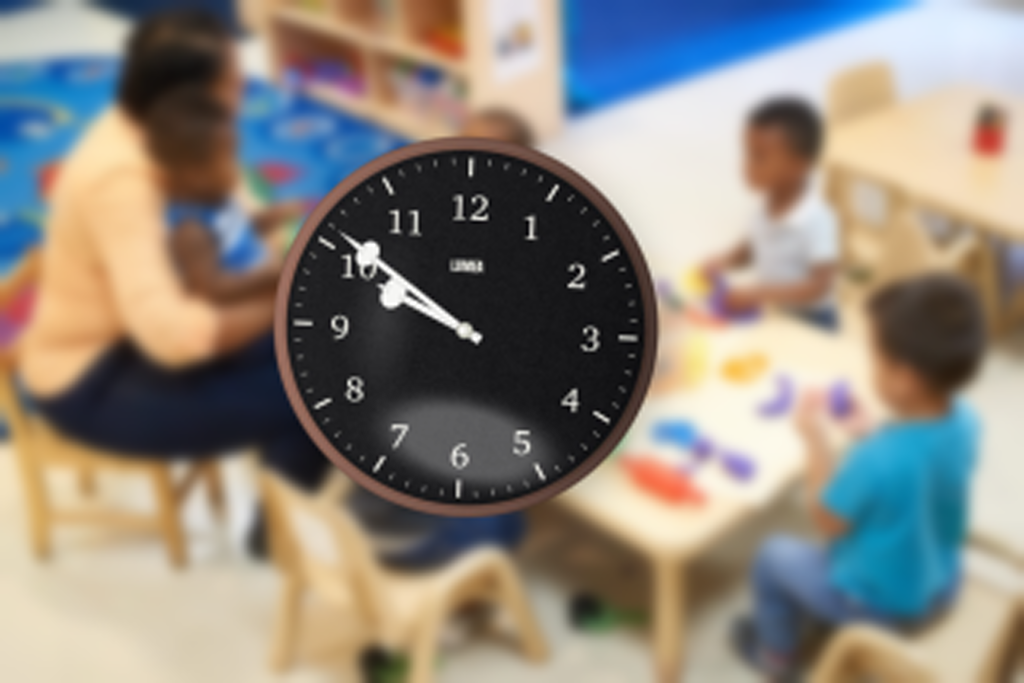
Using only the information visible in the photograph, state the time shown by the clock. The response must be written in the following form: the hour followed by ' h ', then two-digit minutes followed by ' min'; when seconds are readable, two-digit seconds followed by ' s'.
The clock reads 9 h 51 min
